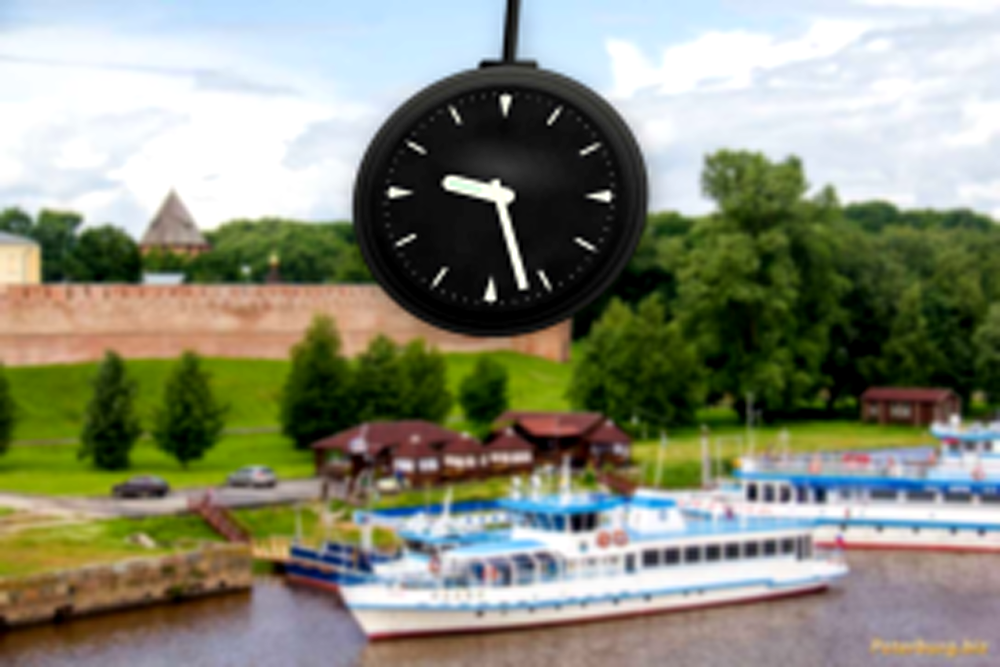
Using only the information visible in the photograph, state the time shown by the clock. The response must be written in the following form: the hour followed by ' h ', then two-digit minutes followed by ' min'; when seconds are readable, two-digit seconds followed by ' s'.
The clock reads 9 h 27 min
